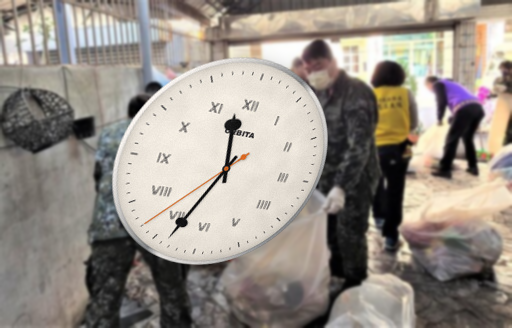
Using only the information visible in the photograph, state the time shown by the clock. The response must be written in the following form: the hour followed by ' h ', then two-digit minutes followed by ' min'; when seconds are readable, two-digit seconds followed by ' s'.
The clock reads 11 h 33 min 37 s
